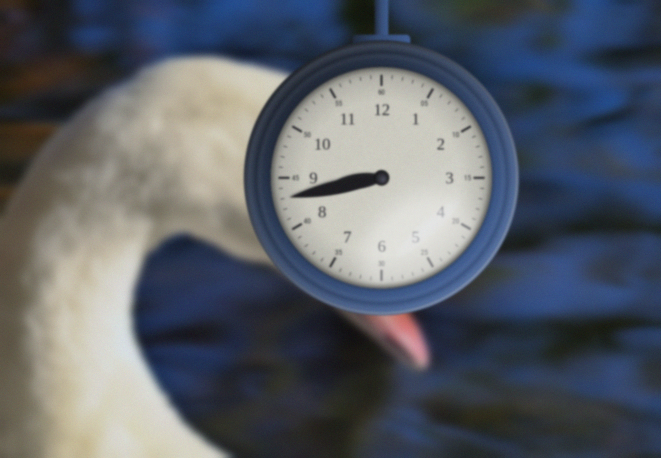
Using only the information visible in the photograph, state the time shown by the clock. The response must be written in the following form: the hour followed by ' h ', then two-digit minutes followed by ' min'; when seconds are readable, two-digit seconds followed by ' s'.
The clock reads 8 h 43 min
